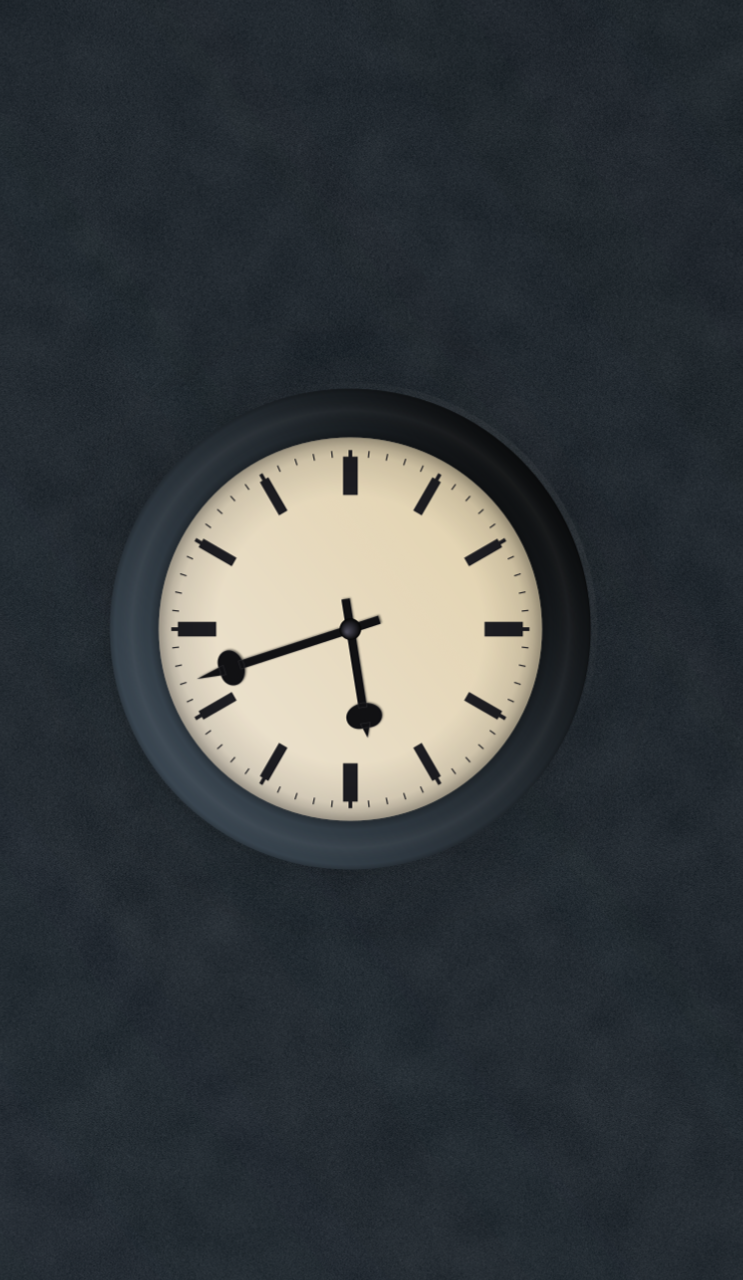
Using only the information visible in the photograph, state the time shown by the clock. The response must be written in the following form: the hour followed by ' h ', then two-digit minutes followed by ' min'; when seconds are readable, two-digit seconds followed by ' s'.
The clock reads 5 h 42 min
